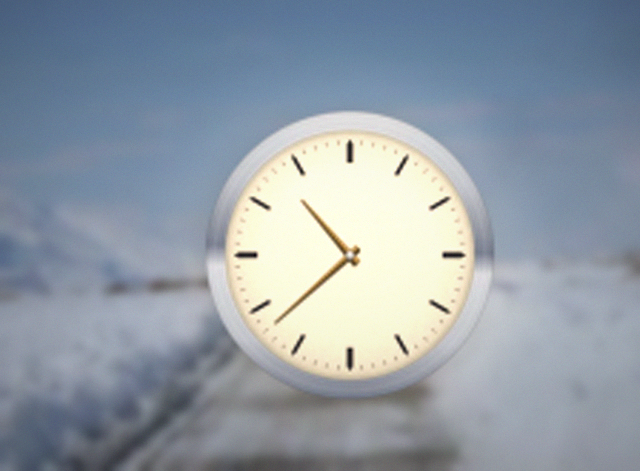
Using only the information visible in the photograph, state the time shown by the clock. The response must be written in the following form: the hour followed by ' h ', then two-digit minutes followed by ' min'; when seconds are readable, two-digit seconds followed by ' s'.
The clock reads 10 h 38 min
